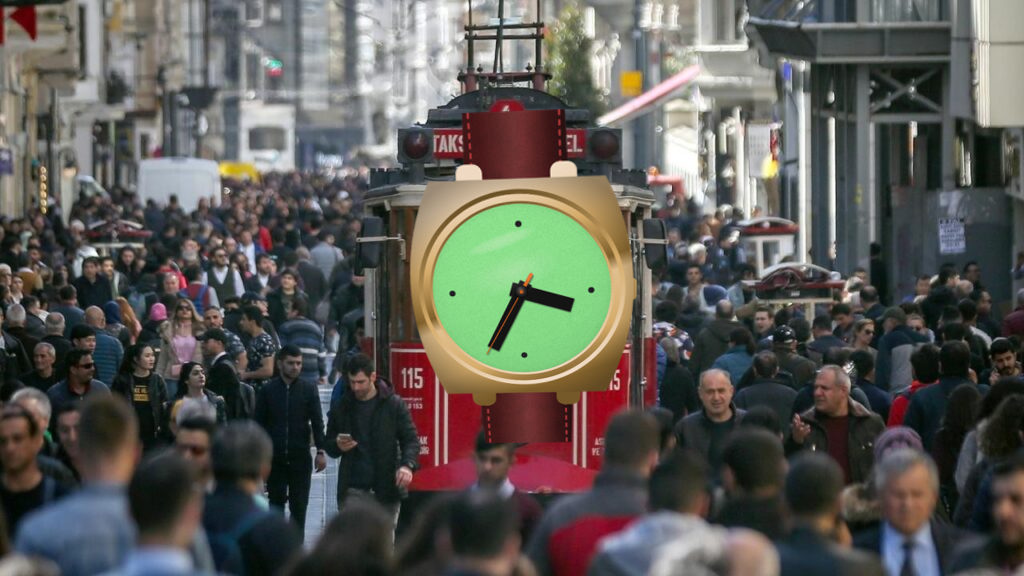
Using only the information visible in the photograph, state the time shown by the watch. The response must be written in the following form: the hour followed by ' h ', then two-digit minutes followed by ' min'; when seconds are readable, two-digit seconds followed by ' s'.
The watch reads 3 h 34 min 35 s
